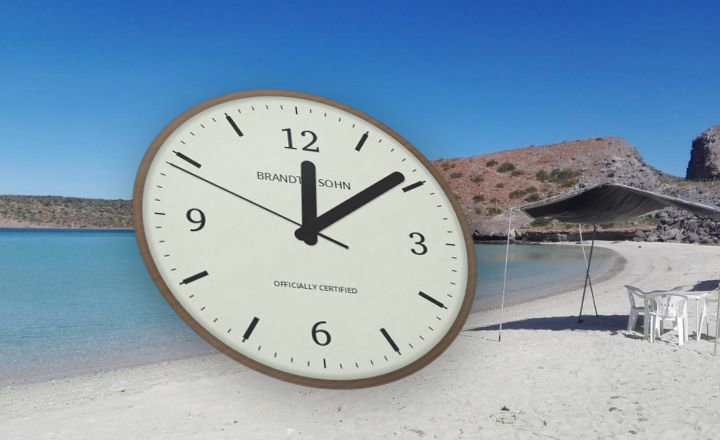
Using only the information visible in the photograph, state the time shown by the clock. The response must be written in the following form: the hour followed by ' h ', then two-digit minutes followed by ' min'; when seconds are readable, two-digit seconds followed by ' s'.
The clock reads 12 h 08 min 49 s
